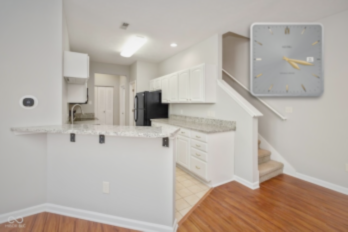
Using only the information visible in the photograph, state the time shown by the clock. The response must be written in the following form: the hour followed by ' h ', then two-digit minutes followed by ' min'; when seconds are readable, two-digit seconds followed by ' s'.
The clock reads 4 h 17 min
